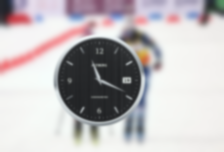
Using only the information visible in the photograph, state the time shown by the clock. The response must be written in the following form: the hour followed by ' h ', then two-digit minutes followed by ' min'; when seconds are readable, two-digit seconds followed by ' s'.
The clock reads 11 h 19 min
